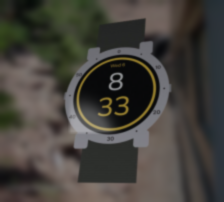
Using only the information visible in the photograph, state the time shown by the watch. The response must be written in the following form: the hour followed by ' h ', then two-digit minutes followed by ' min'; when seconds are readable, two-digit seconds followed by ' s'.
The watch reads 8 h 33 min
